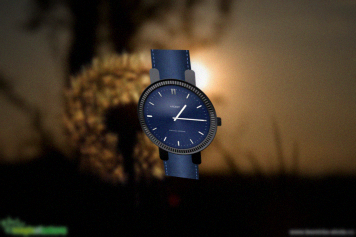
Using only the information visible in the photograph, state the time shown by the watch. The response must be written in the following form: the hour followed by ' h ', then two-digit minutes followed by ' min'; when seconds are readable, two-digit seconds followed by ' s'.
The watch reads 1 h 15 min
